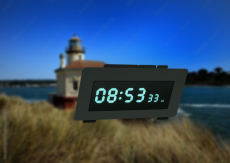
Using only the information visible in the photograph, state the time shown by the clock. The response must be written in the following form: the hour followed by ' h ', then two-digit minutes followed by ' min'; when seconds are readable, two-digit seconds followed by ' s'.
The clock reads 8 h 53 min 33 s
